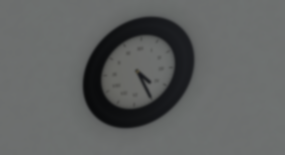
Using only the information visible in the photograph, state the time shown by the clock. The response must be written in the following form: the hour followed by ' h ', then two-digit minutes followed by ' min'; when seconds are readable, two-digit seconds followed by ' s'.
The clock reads 4 h 25 min
